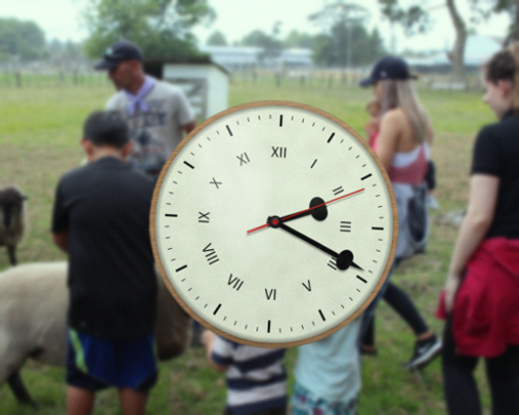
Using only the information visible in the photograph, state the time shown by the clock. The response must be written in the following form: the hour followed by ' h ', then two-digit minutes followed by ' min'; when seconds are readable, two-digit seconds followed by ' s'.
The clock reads 2 h 19 min 11 s
